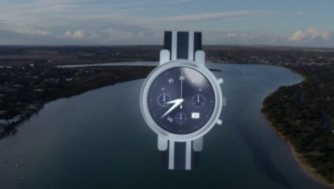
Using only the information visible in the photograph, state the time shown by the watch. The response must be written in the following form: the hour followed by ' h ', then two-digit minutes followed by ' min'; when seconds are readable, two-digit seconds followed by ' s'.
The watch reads 8 h 38 min
